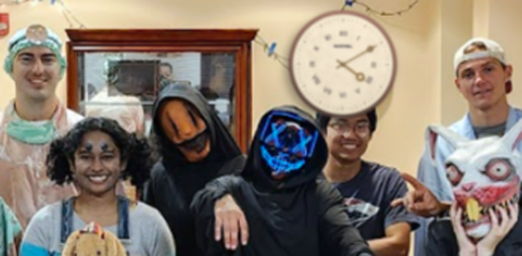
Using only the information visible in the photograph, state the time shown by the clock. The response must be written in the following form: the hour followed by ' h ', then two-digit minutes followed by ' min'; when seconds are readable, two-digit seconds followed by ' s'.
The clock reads 4 h 10 min
